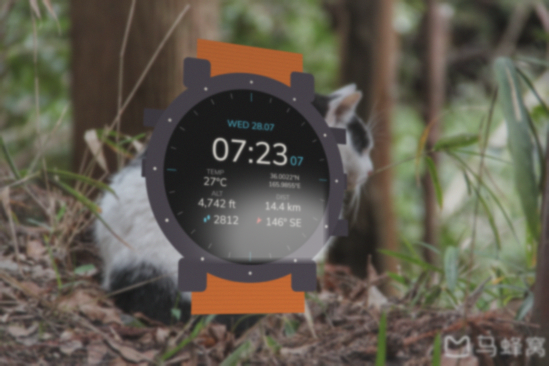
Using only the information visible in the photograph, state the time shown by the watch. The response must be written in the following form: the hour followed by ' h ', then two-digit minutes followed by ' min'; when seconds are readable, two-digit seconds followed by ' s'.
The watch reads 7 h 23 min 07 s
